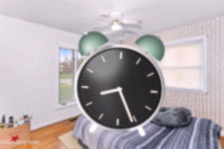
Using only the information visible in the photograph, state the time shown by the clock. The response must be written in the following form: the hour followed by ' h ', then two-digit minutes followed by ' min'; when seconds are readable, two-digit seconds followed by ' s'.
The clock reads 8 h 26 min
